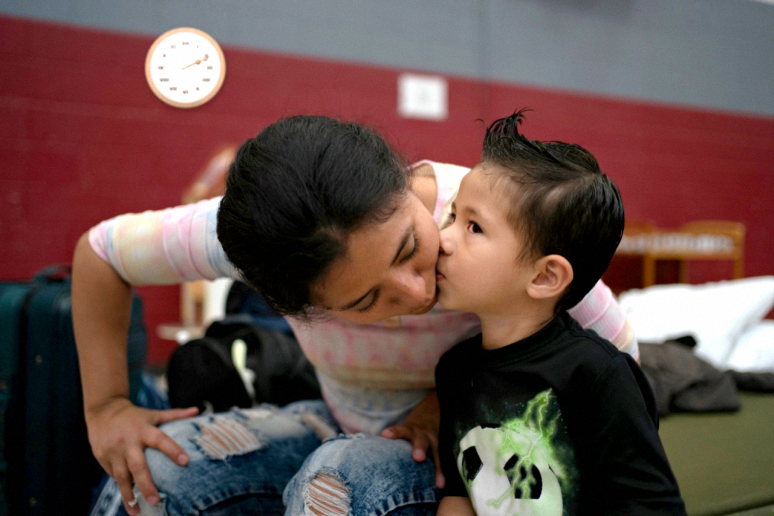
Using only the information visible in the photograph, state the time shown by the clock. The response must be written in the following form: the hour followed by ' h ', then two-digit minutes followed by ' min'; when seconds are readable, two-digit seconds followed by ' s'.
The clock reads 2 h 11 min
